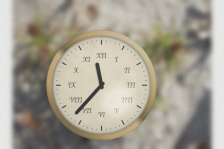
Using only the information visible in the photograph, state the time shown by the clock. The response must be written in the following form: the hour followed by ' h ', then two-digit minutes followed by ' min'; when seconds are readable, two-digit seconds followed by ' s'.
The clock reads 11 h 37 min
